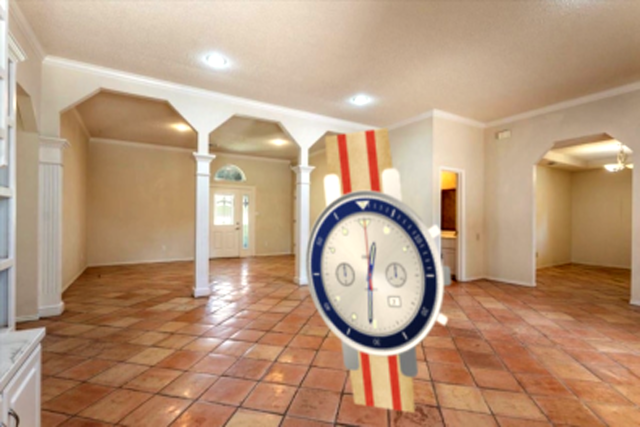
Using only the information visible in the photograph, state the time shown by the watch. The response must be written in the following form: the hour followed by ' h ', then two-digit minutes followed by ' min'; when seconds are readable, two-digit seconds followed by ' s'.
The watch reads 12 h 31 min
